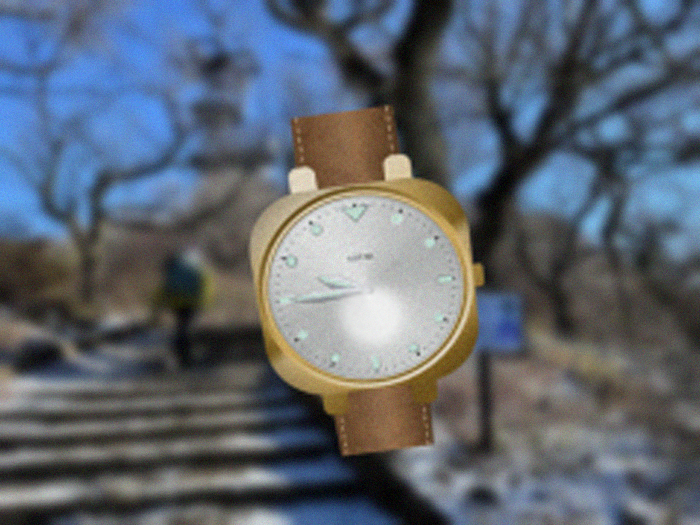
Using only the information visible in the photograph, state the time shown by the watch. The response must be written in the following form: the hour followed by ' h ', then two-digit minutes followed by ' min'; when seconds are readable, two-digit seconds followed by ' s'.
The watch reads 9 h 45 min
